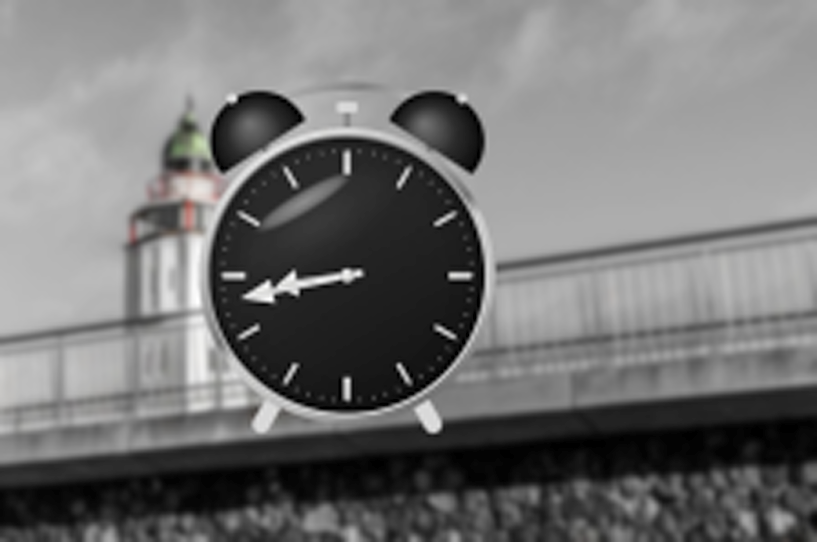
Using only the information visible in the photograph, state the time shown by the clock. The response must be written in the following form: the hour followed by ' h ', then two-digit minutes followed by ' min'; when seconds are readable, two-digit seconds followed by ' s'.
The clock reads 8 h 43 min
